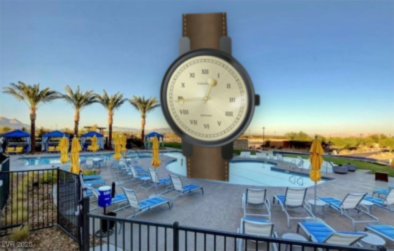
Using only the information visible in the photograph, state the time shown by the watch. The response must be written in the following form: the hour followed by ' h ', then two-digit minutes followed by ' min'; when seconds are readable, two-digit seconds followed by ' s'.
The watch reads 12 h 44 min
